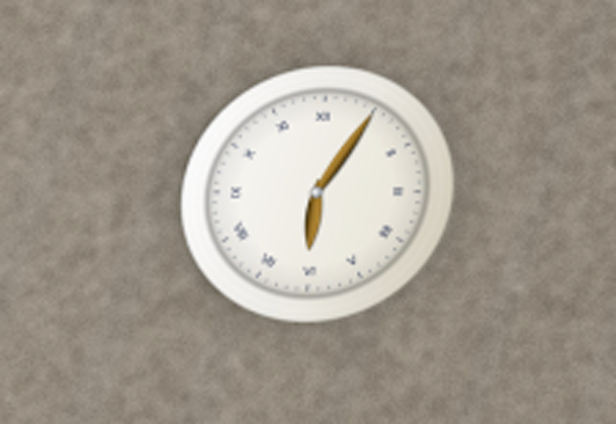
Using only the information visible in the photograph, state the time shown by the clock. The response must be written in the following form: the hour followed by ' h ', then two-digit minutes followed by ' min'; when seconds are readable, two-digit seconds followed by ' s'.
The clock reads 6 h 05 min
